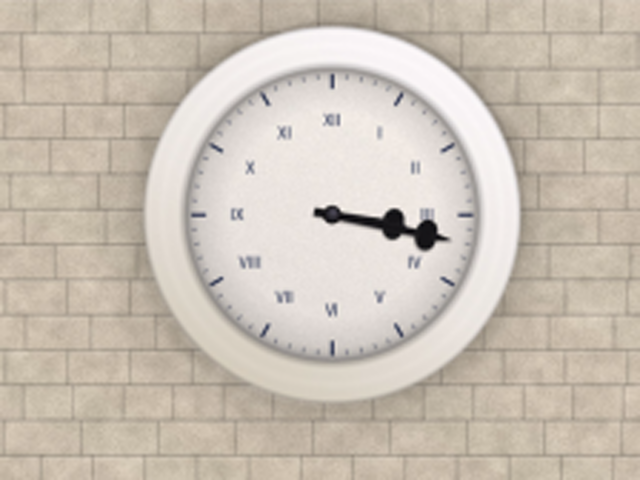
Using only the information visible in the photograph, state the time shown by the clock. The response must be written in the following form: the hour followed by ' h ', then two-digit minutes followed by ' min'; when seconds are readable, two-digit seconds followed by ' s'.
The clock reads 3 h 17 min
